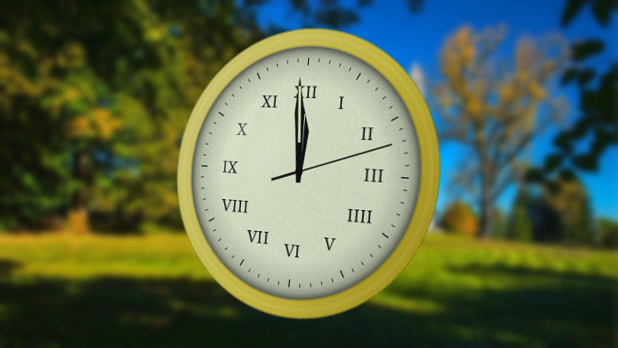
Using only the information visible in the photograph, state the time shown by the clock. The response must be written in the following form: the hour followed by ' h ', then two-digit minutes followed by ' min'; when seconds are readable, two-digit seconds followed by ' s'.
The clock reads 11 h 59 min 12 s
